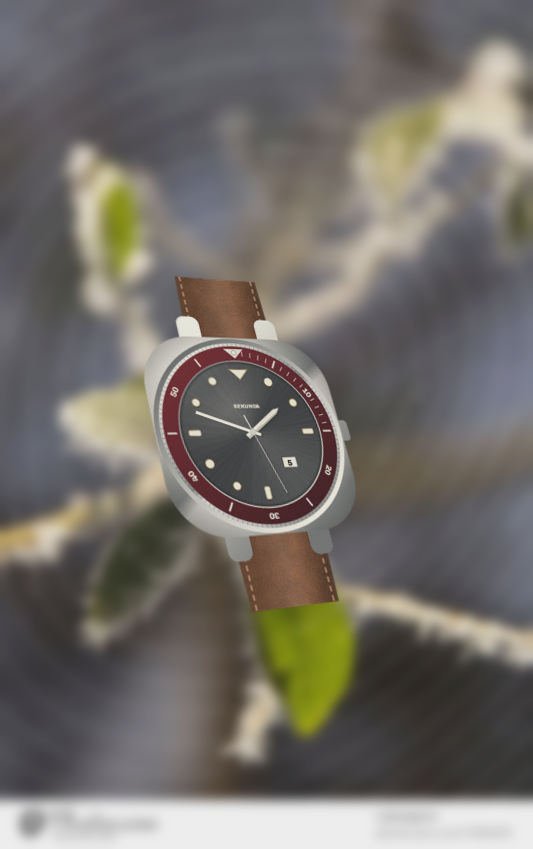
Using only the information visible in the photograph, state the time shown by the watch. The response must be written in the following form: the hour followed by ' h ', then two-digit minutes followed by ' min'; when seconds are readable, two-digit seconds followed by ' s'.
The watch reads 1 h 48 min 27 s
